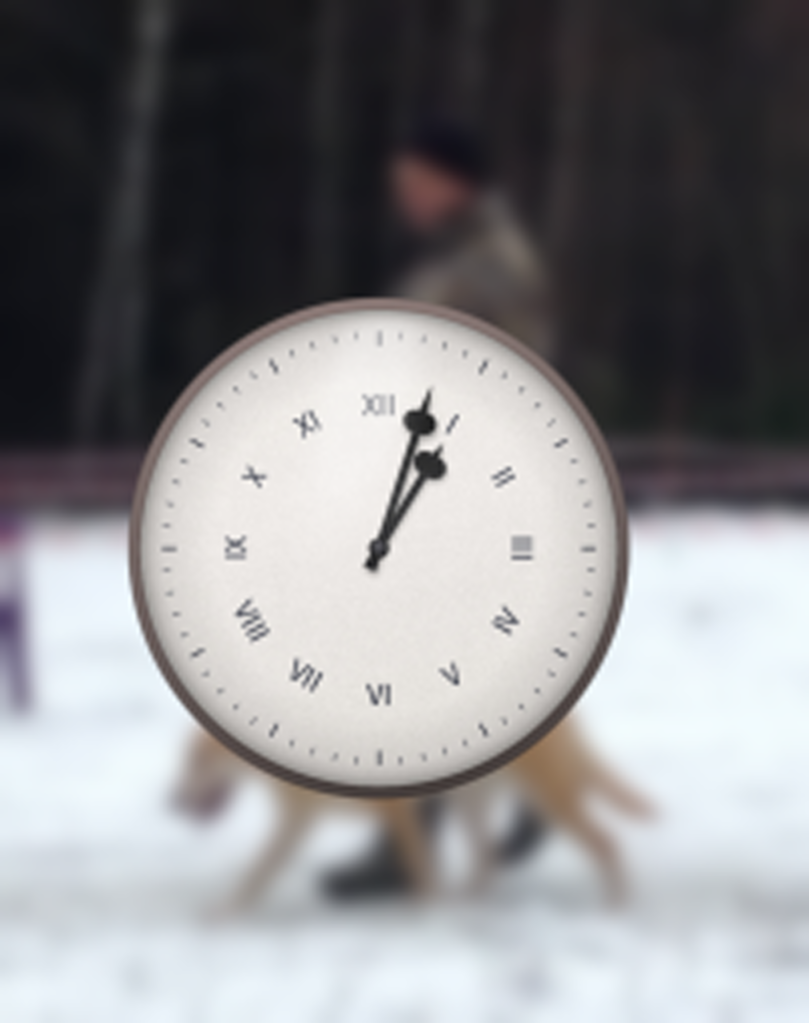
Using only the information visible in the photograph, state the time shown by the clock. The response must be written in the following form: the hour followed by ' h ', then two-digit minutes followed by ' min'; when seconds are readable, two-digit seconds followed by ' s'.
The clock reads 1 h 03 min
